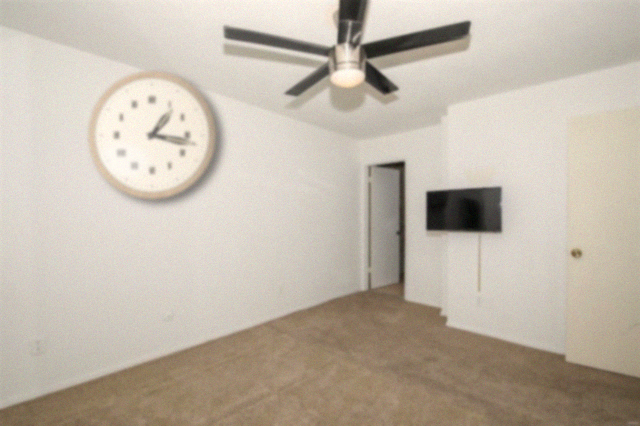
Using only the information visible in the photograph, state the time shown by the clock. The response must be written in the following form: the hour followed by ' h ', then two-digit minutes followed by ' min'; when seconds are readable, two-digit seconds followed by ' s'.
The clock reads 1 h 17 min
